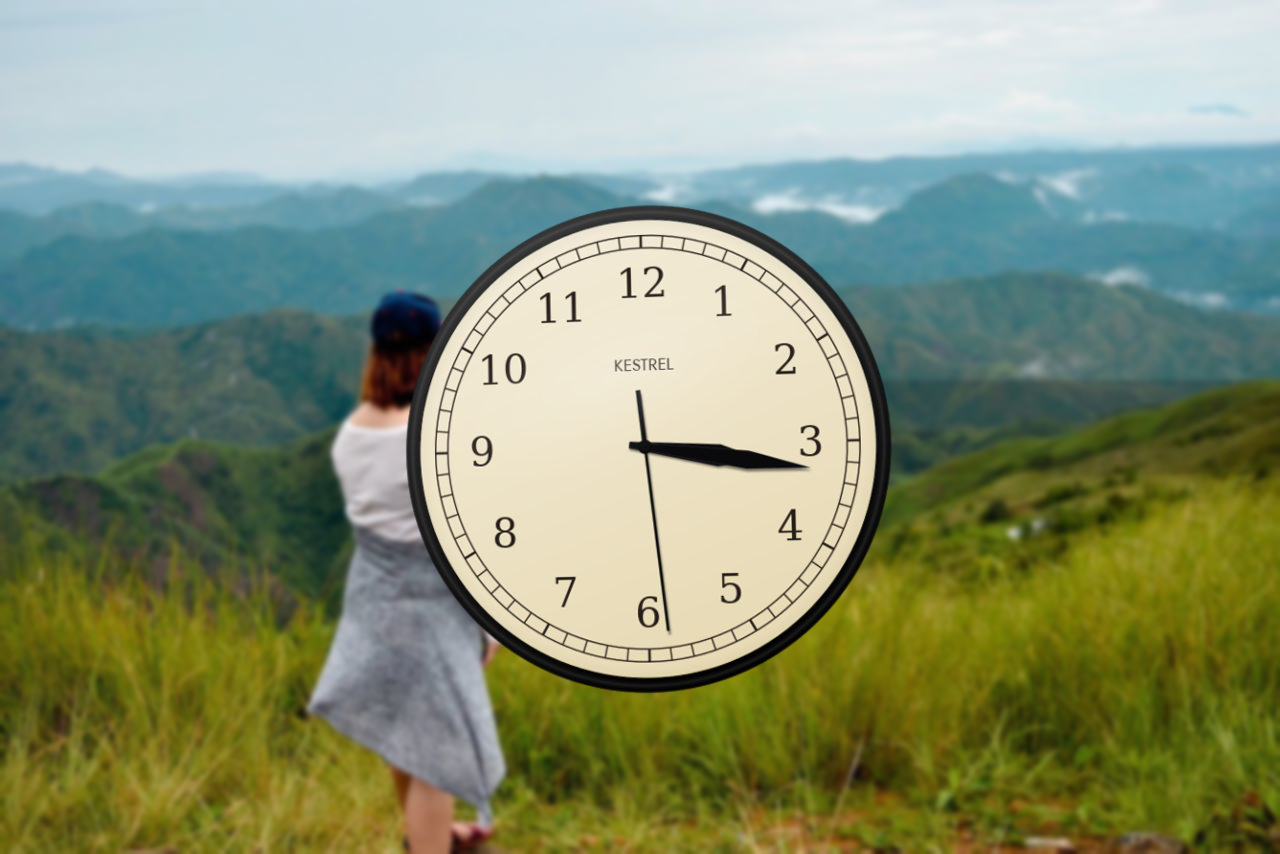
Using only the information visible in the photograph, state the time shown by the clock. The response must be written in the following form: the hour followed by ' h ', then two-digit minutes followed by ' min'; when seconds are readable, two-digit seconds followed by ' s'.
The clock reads 3 h 16 min 29 s
